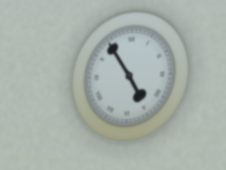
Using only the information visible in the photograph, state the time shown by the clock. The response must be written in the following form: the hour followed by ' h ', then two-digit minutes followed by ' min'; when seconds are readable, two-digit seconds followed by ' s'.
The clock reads 4 h 54 min
